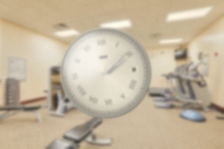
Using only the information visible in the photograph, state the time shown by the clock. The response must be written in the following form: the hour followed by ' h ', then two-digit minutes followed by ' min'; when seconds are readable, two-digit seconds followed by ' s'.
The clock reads 2 h 09 min
